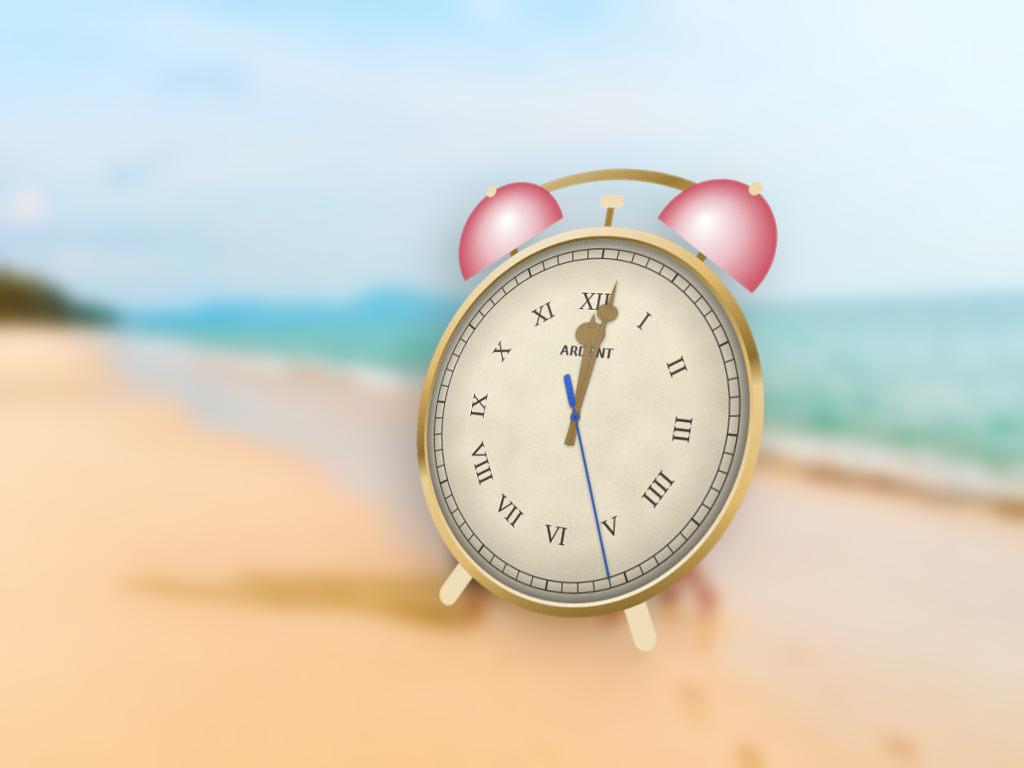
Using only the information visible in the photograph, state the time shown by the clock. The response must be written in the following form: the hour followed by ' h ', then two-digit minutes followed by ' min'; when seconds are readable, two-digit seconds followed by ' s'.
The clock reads 12 h 01 min 26 s
